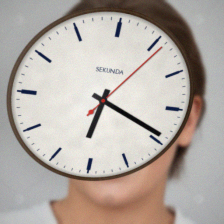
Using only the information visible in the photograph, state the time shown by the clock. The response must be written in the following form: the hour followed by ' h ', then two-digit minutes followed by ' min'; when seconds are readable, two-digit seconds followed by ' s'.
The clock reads 6 h 19 min 06 s
